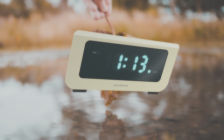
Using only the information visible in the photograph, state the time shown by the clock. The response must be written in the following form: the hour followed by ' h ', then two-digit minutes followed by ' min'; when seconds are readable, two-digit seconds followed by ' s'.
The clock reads 1 h 13 min
